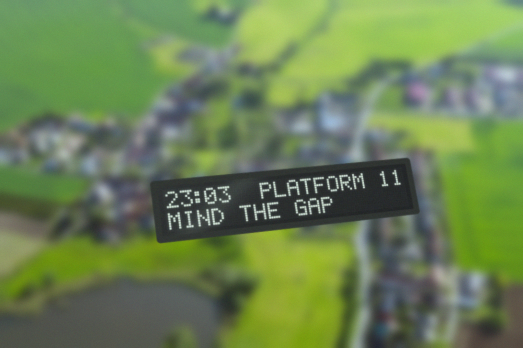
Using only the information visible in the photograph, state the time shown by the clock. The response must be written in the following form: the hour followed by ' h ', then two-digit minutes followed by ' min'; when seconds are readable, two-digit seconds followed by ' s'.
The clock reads 23 h 03 min
